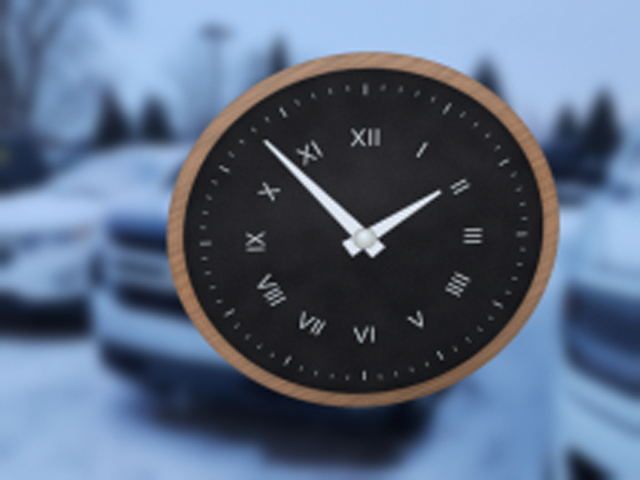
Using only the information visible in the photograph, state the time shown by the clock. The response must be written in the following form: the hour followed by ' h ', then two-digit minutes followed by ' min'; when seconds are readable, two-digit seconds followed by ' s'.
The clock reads 1 h 53 min
